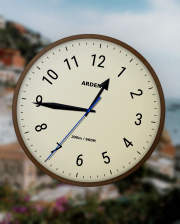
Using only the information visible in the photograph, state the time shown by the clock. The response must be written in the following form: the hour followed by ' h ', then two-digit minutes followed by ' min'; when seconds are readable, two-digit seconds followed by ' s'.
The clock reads 12 h 44 min 35 s
